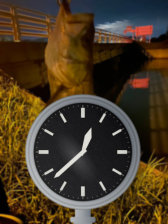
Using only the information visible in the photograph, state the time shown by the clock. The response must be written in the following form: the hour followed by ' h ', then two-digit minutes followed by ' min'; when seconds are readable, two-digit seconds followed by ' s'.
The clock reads 12 h 38 min
